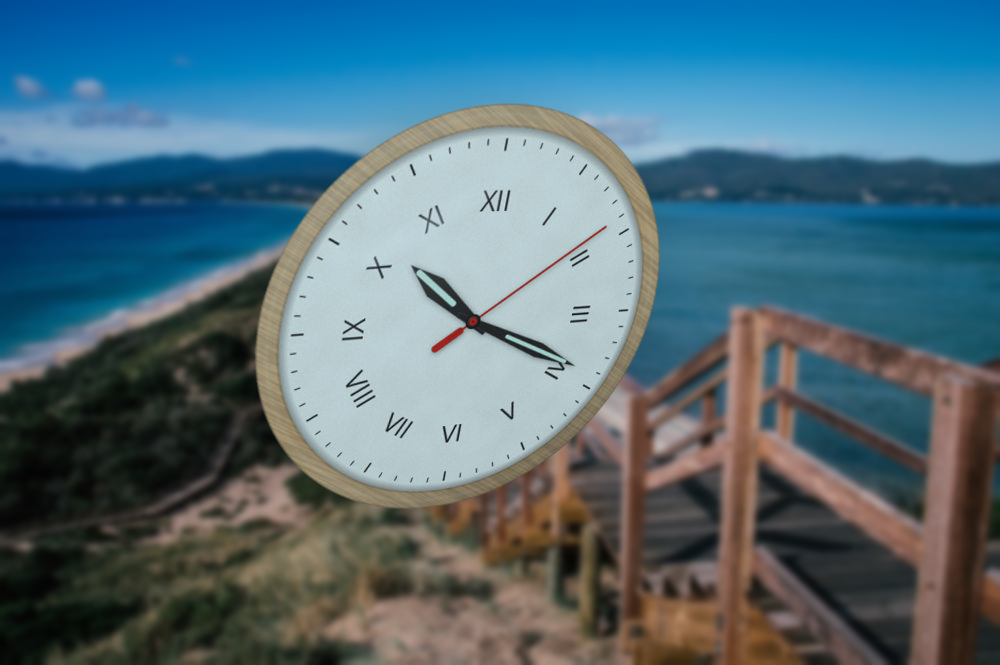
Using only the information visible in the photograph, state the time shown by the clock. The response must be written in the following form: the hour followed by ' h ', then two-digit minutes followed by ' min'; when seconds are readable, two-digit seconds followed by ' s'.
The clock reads 10 h 19 min 09 s
